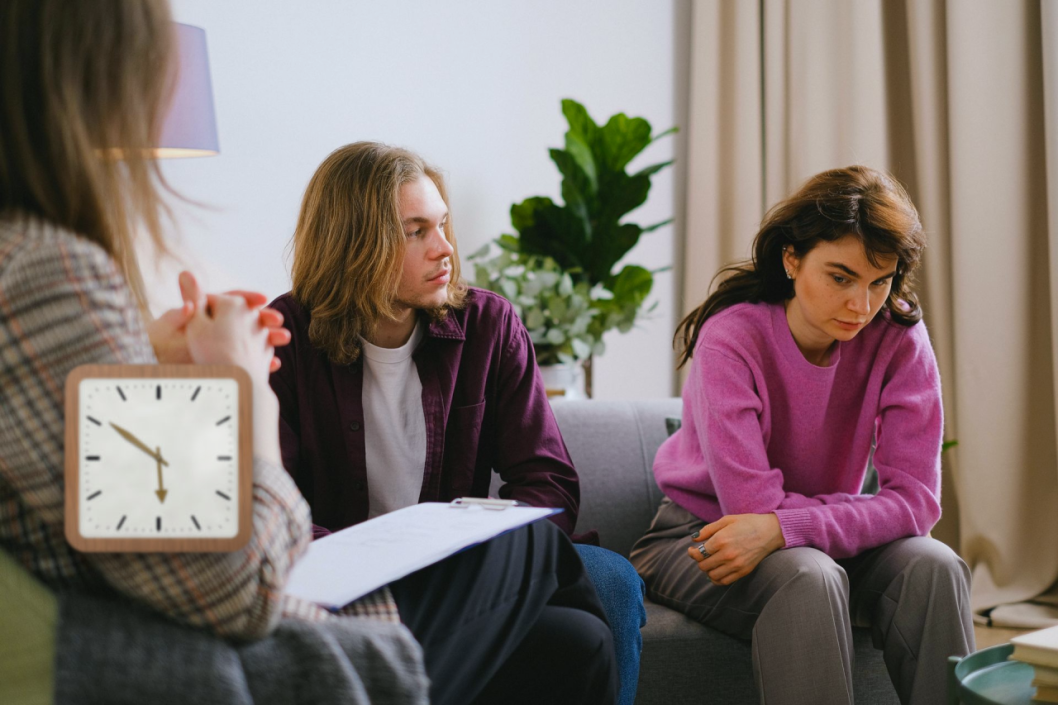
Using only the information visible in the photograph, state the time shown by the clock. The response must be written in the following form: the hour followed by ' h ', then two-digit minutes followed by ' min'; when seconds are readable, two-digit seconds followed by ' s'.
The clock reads 5 h 51 min
